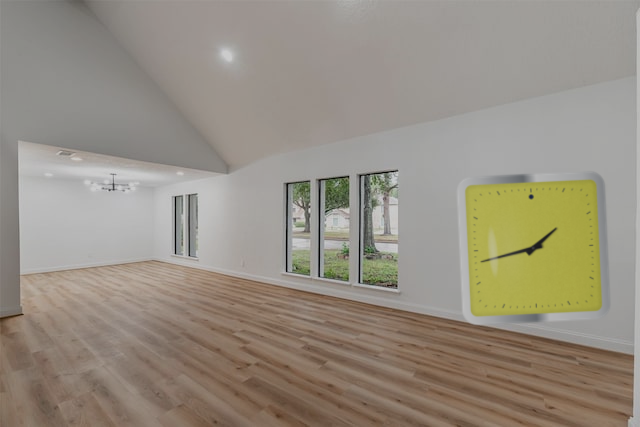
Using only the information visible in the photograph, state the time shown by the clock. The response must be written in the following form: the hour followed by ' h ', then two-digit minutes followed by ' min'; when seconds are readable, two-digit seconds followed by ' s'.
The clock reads 1 h 43 min
